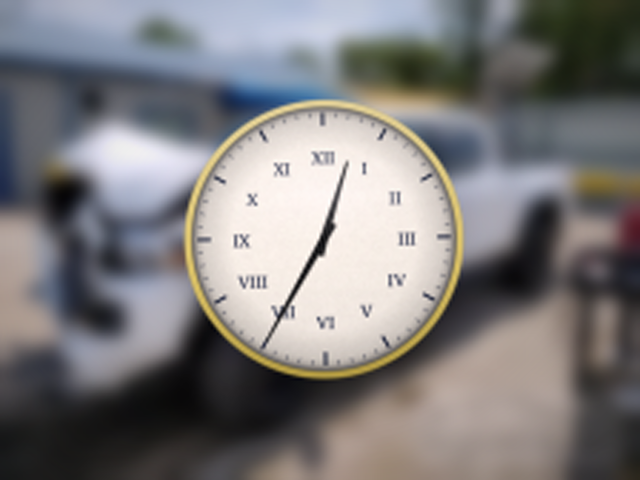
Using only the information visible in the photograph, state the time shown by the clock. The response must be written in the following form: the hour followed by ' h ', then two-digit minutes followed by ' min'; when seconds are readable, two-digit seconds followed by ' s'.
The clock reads 12 h 35 min
